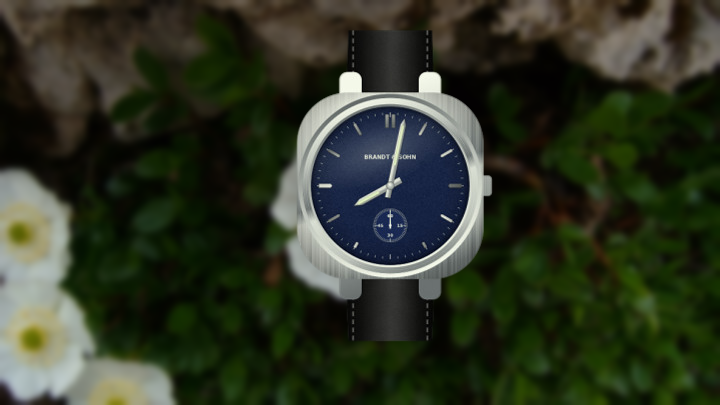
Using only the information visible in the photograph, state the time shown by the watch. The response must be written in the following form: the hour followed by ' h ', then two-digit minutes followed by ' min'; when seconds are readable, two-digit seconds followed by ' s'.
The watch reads 8 h 02 min
